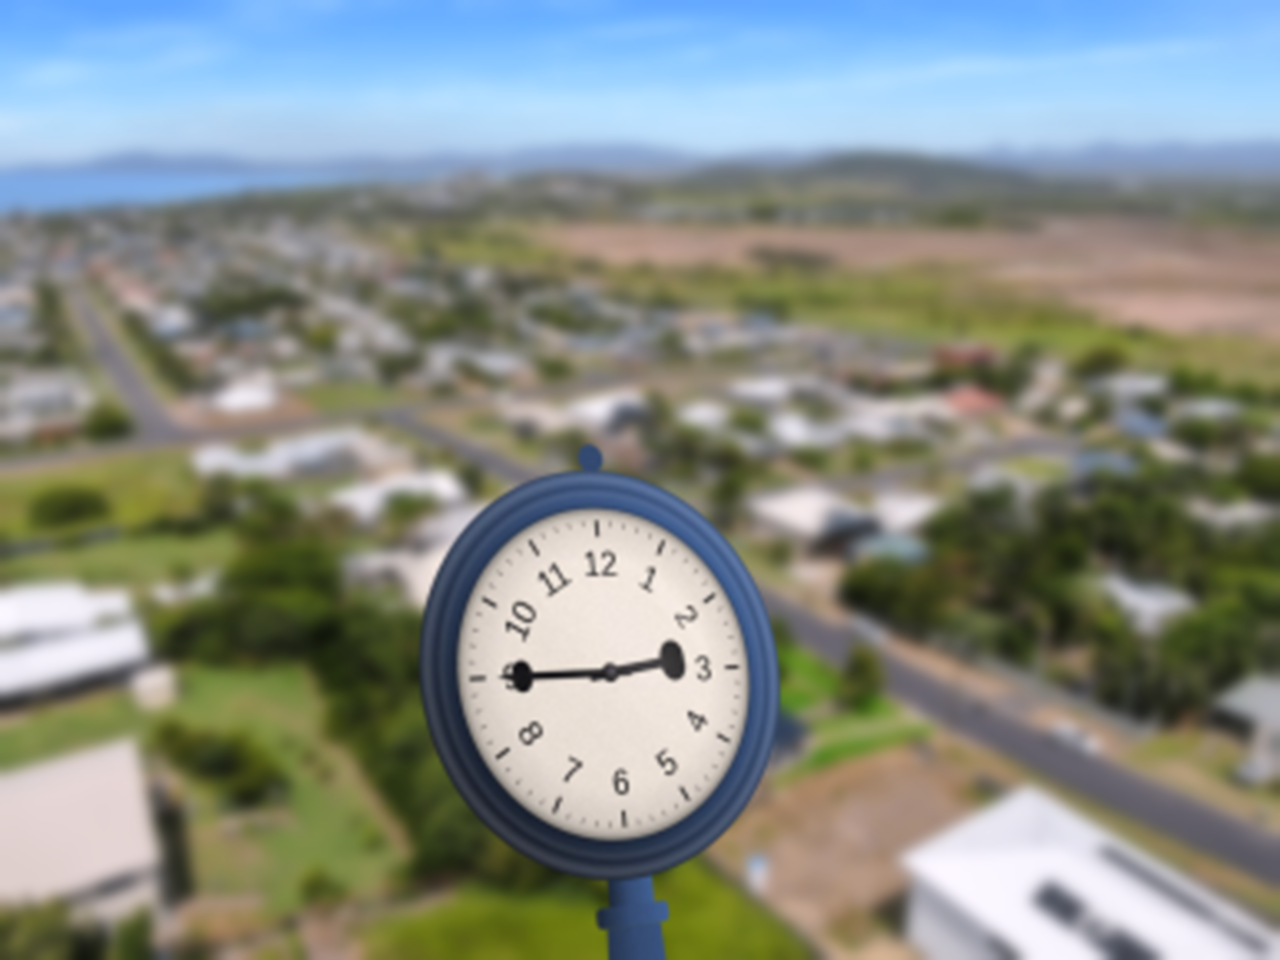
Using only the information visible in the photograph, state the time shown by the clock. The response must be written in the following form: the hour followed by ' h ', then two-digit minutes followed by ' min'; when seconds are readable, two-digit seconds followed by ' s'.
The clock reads 2 h 45 min
